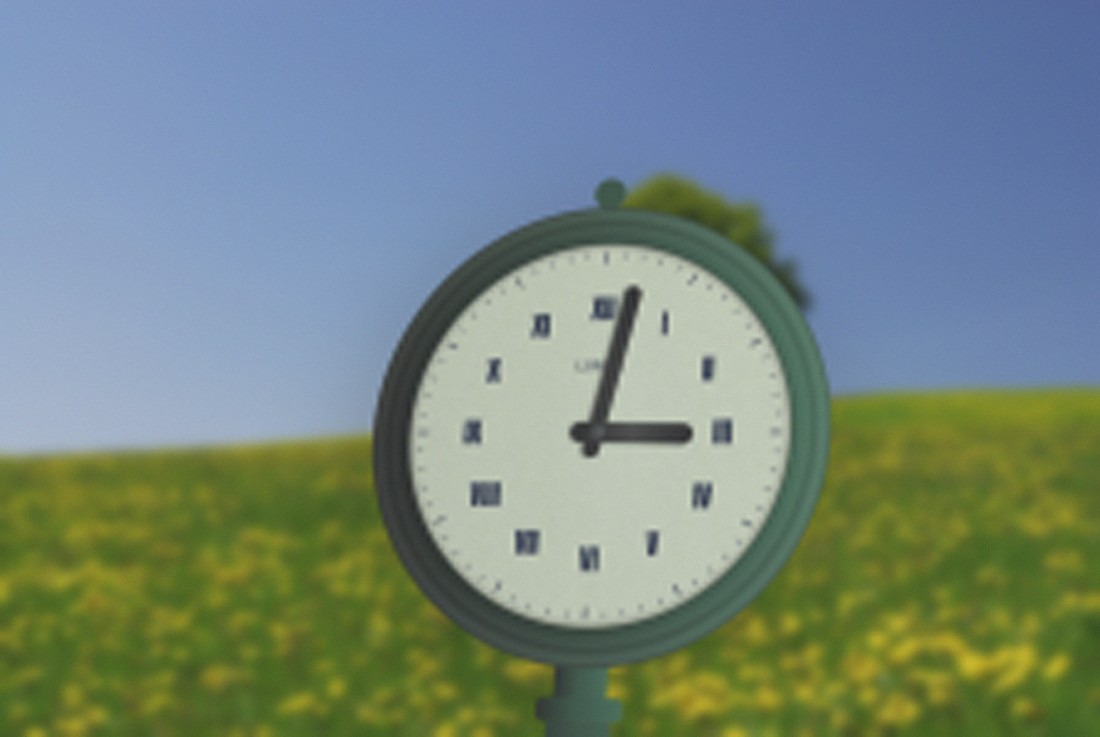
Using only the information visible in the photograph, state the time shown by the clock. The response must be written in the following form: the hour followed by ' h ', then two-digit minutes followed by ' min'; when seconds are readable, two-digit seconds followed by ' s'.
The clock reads 3 h 02 min
